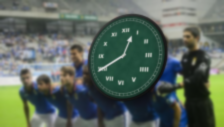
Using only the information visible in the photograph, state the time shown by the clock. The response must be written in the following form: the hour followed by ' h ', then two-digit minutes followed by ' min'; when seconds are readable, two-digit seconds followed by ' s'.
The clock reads 12 h 40 min
